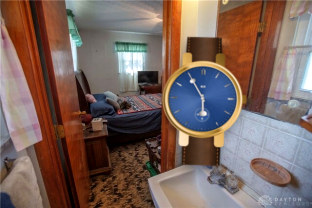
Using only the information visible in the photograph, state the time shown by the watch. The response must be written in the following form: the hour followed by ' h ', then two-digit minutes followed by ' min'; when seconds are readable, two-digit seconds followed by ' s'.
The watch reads 5 h 55 min
